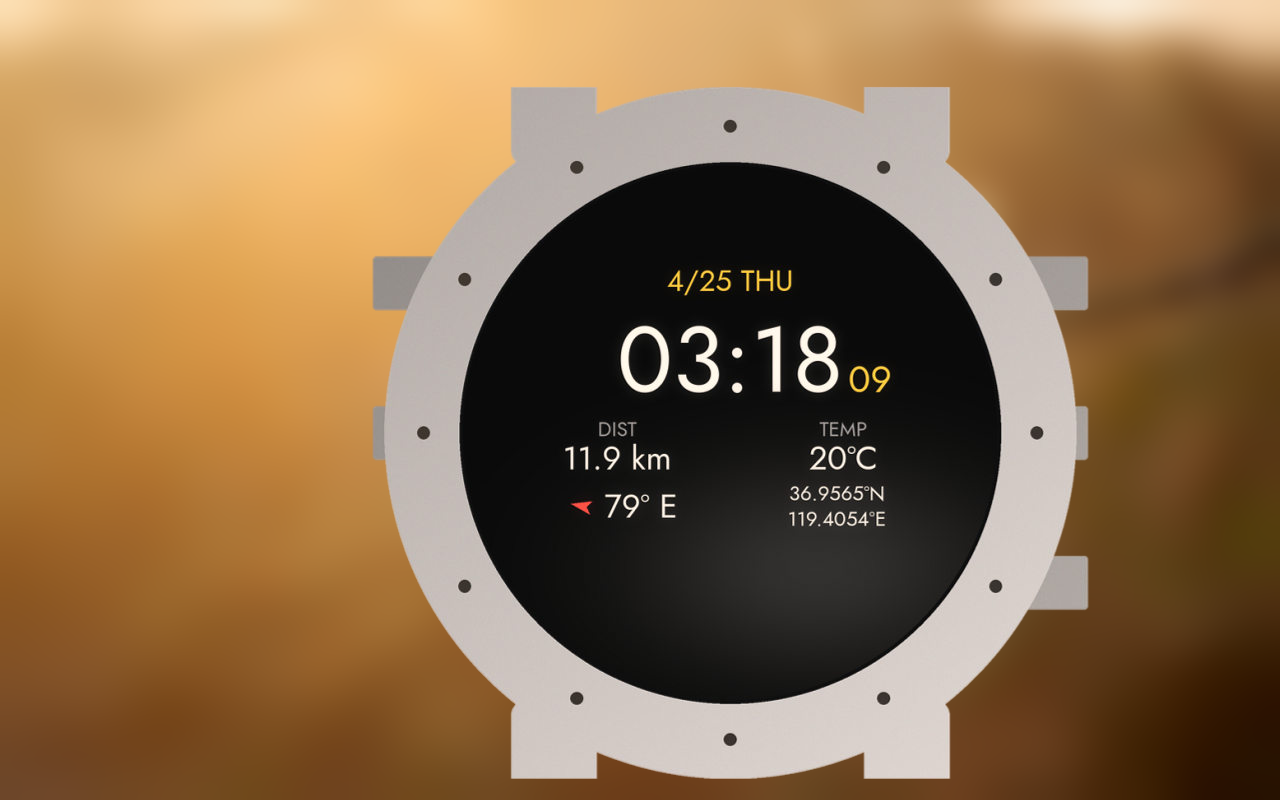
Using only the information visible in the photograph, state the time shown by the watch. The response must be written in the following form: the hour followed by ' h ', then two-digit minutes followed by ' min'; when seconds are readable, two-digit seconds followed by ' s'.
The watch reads 3 h 18 min 09 s
